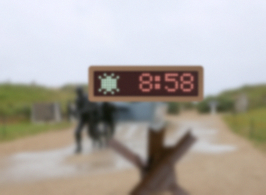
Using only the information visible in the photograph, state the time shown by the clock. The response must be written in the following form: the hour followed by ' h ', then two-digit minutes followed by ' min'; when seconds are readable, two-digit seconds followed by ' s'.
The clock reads 8 h 58 min
